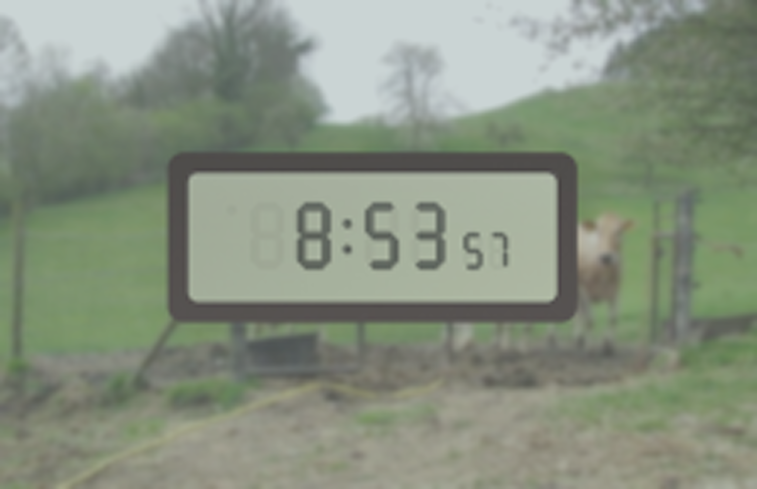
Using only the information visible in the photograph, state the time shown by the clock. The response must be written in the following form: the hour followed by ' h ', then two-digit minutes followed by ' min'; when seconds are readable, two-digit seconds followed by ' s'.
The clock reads 8 h 53 min 57 s
